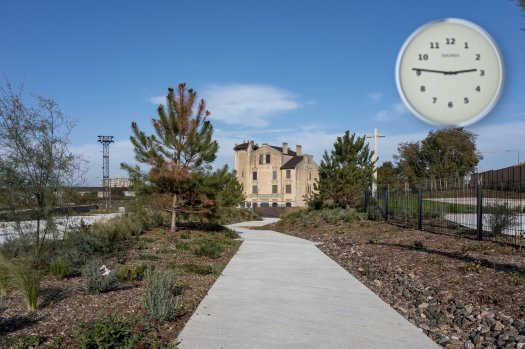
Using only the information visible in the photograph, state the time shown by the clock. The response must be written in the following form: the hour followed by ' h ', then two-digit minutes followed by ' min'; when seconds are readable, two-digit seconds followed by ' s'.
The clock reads 2 h 46 min
